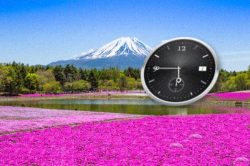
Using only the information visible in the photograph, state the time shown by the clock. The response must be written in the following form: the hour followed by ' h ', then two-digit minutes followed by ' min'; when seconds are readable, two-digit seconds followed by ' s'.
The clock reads 5 h 45 min
